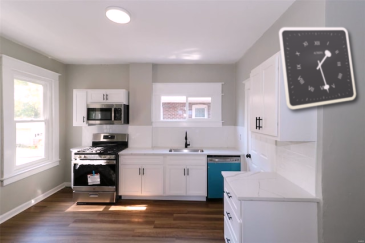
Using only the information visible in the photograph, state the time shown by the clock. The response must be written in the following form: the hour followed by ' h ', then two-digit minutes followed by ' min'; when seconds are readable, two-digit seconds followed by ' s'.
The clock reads 1 h 28 min
